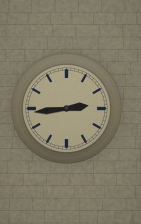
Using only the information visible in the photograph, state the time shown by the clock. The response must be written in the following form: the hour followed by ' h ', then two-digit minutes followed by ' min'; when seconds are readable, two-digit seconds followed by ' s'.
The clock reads 2 h 44 min
